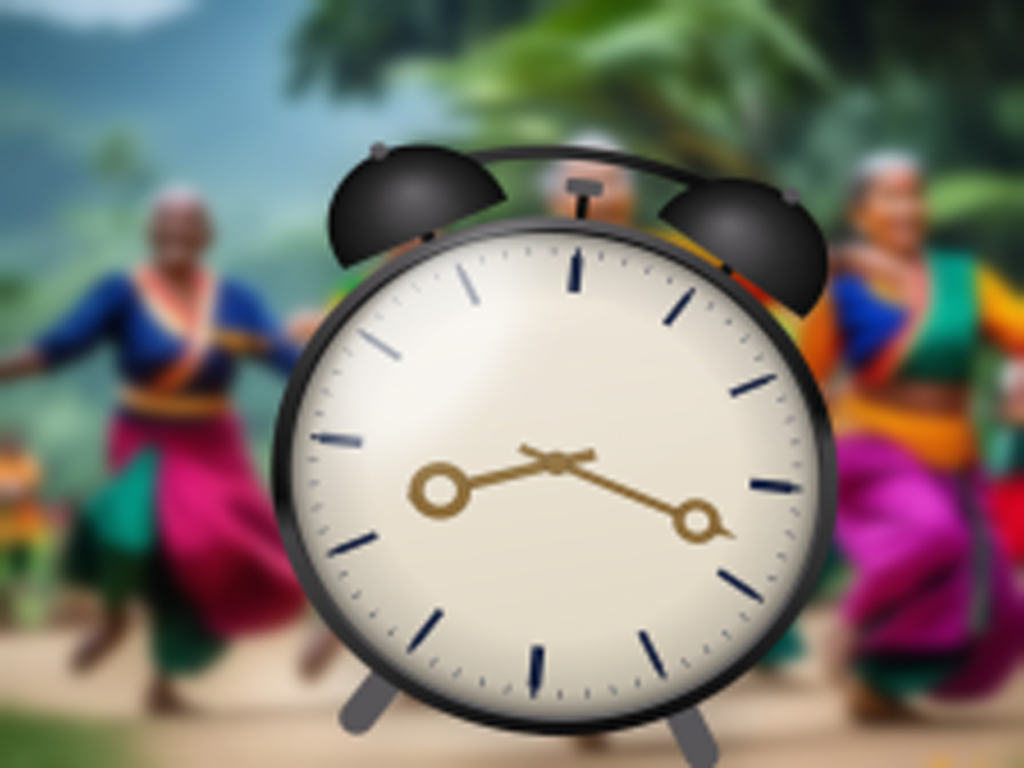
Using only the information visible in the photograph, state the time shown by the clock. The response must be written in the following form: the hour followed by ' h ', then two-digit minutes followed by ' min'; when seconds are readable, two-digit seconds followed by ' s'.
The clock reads 8 h 18 min
